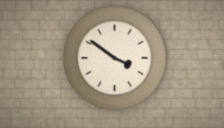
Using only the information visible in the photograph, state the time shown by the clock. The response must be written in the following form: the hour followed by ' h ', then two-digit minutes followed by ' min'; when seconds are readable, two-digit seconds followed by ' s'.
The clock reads 3 h 51 min
